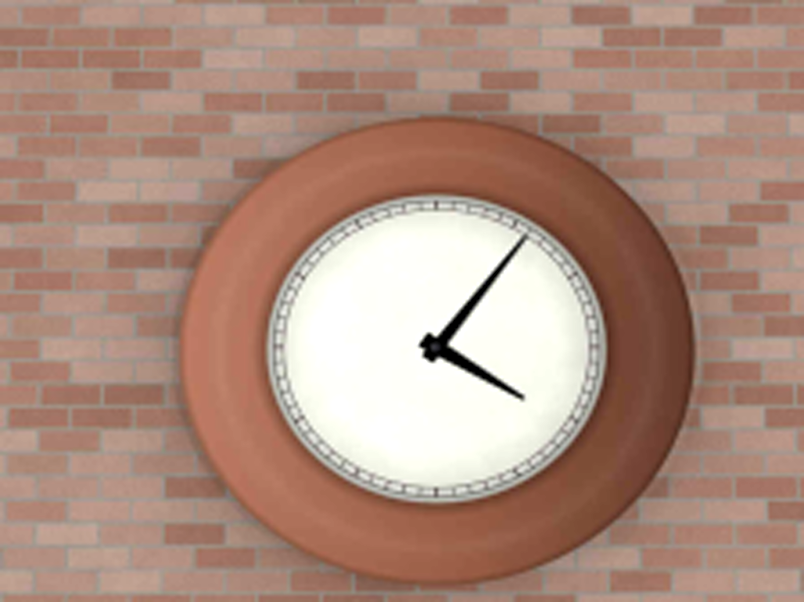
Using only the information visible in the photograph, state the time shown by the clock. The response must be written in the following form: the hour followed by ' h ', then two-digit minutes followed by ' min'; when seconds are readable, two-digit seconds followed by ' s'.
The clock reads 4 h 06 min
